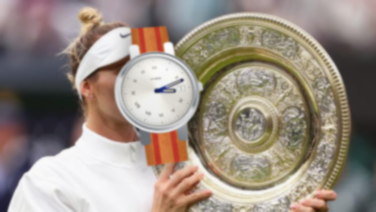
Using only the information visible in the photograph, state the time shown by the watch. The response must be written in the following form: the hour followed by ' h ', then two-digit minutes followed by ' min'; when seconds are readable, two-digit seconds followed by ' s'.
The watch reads 3 h 12 min
